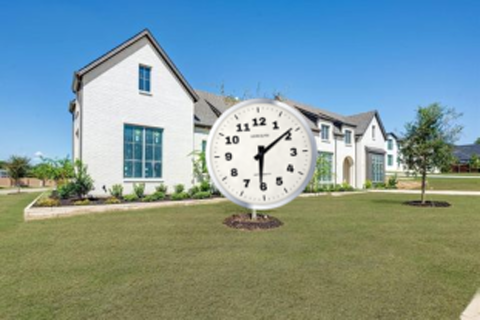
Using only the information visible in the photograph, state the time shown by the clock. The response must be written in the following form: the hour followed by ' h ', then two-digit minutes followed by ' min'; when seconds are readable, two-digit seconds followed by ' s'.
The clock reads 6 h 09 min
